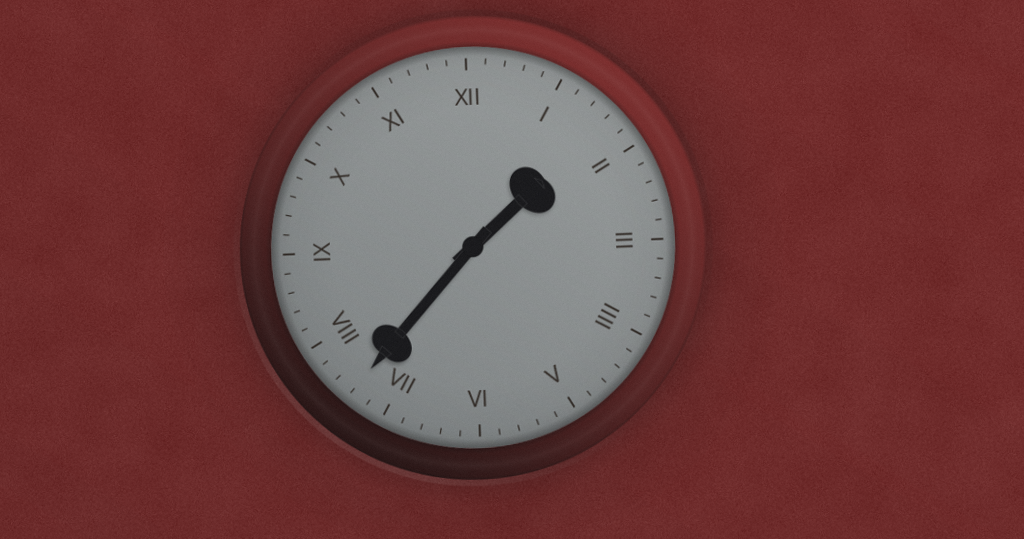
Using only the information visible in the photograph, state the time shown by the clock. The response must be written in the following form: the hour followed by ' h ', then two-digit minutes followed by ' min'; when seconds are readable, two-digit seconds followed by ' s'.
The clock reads 1 h 37 min
